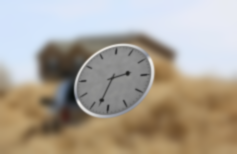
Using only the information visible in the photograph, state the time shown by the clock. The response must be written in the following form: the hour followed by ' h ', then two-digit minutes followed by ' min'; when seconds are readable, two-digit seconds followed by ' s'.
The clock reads 2 h 33 min
